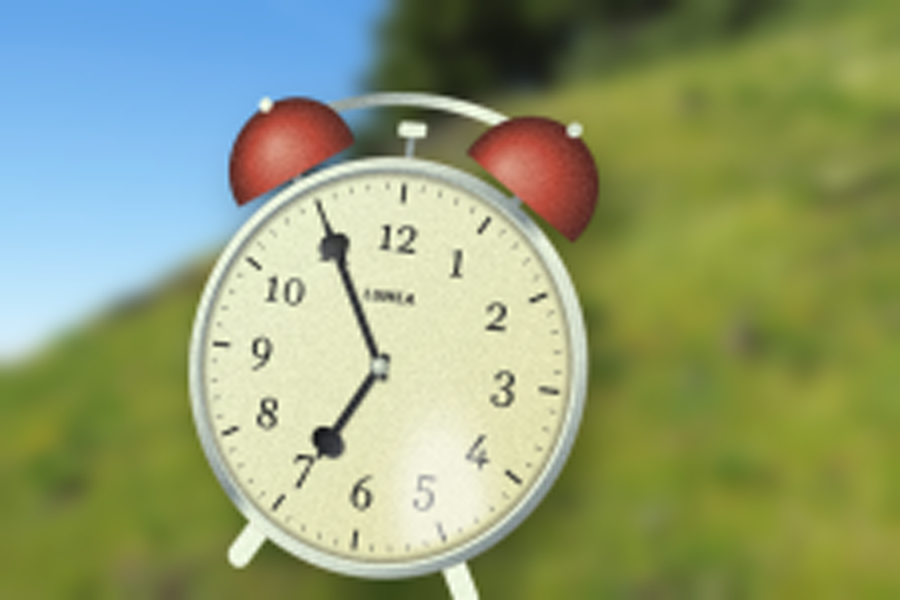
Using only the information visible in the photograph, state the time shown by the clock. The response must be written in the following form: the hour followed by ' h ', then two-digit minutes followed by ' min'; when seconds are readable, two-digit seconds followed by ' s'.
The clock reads 6 h 55 min
